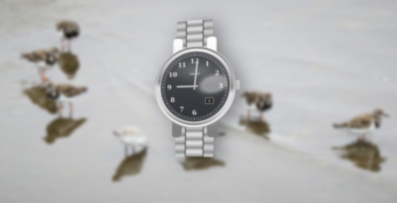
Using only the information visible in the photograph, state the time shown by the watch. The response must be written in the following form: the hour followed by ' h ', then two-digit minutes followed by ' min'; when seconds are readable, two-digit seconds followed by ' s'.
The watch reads 9 h 01 min
